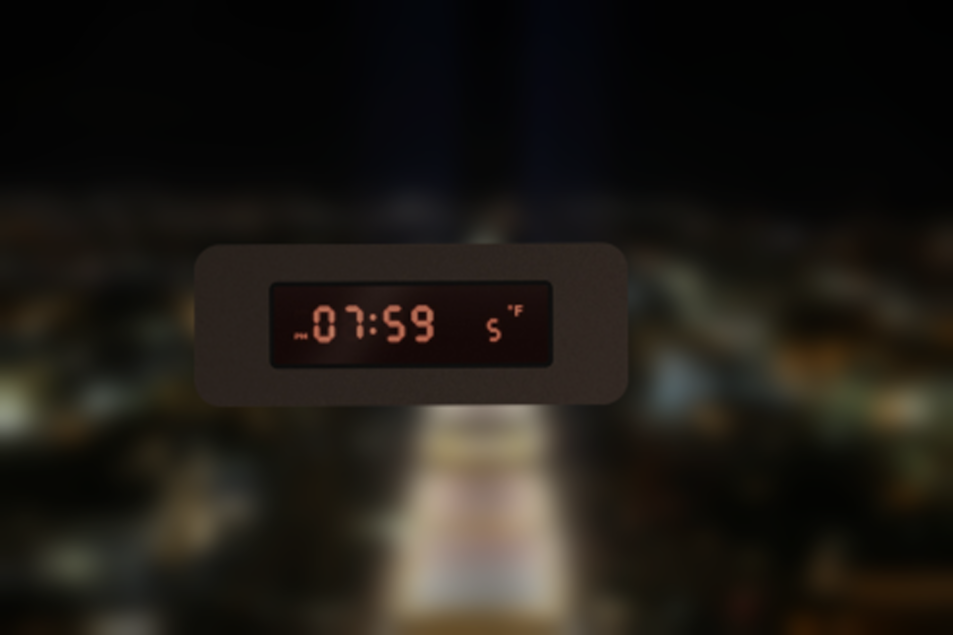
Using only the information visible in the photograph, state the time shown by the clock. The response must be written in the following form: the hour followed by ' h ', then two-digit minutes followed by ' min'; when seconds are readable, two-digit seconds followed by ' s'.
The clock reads 7 h 59 min
